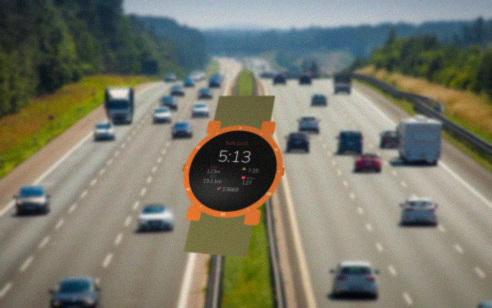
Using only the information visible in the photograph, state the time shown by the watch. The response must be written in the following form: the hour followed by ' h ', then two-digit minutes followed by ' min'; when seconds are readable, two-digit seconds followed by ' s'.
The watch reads 5 h 13 min
